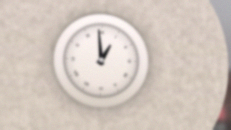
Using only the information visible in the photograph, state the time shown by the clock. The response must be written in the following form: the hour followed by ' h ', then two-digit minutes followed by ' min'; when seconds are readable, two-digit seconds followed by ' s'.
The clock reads 12 h 59 min
